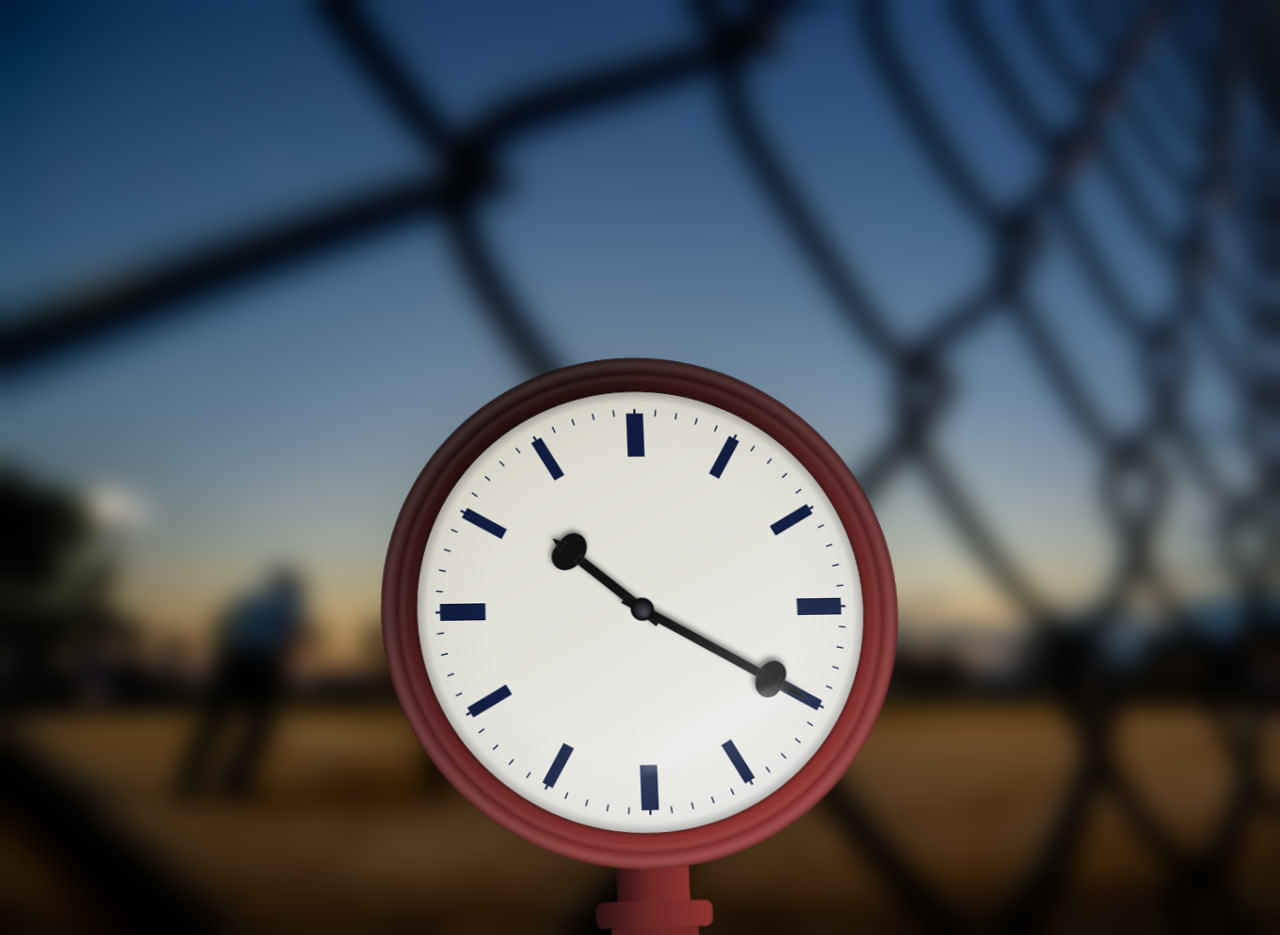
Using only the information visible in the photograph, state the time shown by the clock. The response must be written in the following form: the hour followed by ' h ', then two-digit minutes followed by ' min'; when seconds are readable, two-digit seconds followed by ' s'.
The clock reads 10 h 20 min
